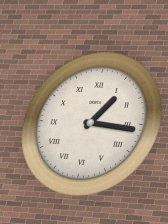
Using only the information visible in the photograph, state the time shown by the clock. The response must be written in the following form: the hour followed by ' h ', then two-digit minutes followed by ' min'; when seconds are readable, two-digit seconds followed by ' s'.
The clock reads 1 h 16 min
